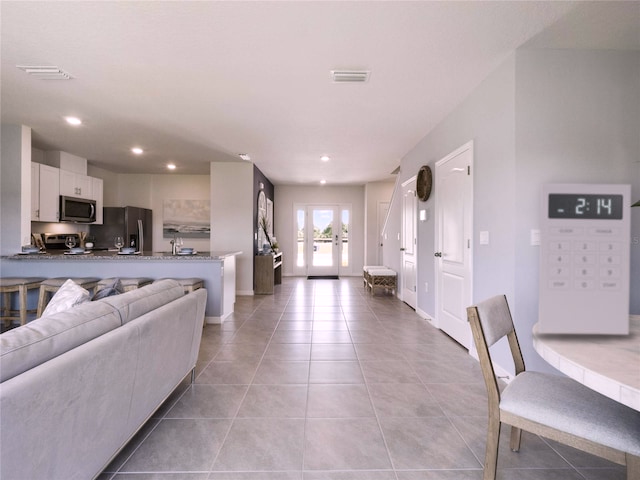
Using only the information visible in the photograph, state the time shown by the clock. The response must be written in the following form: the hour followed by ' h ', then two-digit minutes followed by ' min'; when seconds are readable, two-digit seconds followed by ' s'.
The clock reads 2 h 14 min
